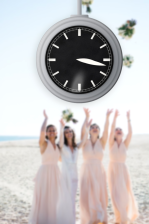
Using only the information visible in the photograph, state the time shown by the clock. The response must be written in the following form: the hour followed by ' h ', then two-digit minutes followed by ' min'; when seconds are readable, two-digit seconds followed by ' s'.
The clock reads 3 h 17 min
